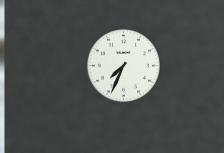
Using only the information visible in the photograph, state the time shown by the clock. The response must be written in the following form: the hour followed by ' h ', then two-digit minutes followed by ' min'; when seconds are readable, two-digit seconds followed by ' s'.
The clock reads 7 h 34 min
